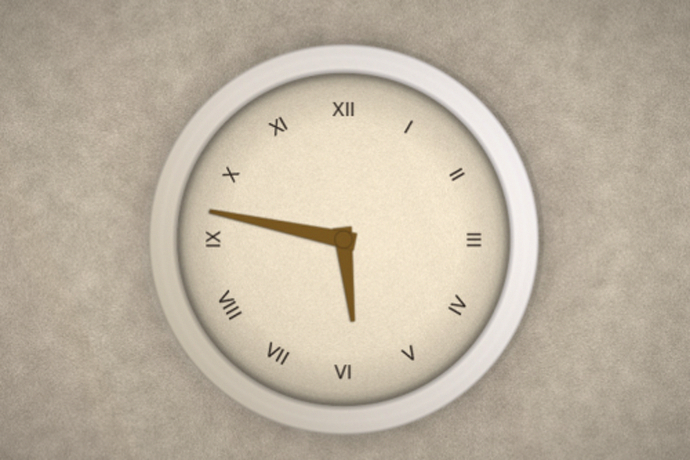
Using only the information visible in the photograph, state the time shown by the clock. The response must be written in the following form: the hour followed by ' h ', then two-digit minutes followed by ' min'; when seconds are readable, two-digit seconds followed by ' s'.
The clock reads 5 h 47 min
